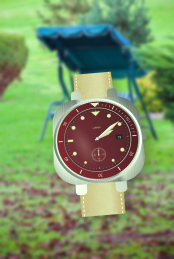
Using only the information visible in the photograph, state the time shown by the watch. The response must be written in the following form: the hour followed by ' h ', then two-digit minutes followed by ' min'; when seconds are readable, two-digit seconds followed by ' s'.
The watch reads 2 h 09 min
